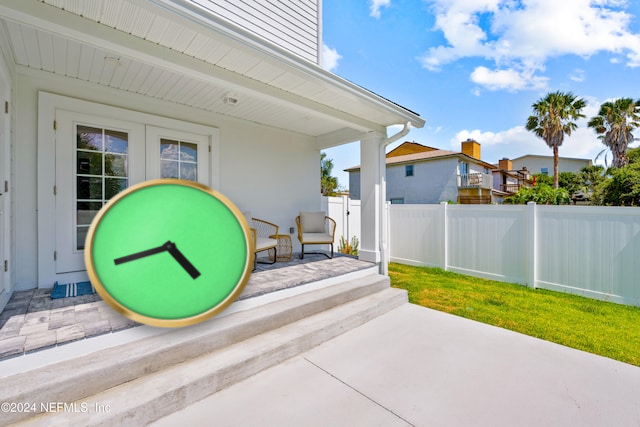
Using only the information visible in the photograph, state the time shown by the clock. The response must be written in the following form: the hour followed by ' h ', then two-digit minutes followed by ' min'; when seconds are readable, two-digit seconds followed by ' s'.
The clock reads 4 h 42 min
